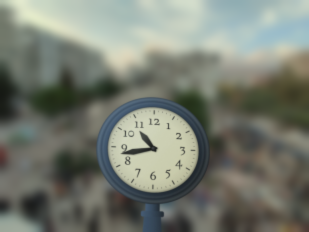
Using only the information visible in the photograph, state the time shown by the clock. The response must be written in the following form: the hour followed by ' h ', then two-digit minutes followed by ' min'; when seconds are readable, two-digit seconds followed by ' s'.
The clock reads 10 h 43 min
